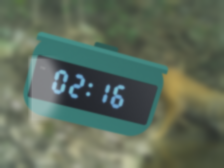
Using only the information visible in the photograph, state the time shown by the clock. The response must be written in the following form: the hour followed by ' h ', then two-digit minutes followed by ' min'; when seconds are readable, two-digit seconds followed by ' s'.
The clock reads 2 h 16 min
